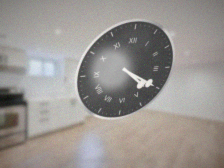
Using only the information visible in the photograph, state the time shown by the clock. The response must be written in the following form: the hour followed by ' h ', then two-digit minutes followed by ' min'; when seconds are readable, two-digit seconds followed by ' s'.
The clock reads 4 h 20 min
